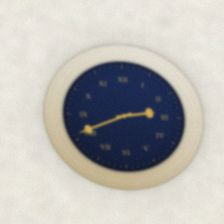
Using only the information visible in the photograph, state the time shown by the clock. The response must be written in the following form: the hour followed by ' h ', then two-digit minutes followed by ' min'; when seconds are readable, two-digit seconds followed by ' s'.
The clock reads 2 h 41 min
